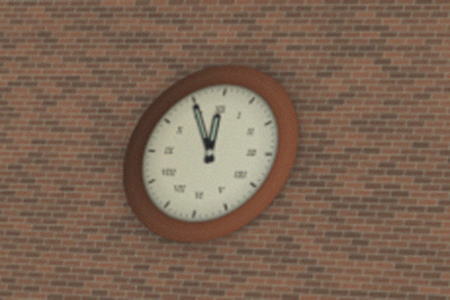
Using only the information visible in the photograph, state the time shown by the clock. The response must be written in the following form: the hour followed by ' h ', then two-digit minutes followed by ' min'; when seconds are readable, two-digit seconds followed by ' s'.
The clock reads 11 h 55 min
